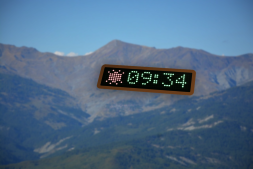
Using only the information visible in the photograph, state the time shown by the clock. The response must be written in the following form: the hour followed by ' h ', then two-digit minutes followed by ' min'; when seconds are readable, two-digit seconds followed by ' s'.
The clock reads 9 h 34 min
